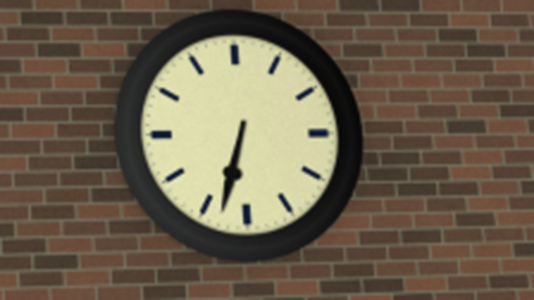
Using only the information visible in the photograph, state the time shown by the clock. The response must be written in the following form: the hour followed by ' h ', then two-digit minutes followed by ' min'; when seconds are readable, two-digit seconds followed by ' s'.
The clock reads 6 h 33 min
